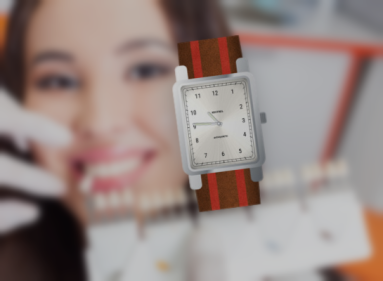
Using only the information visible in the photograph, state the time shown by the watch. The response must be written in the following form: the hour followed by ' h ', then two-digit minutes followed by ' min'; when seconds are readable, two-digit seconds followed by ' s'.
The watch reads 10 h 46 min
